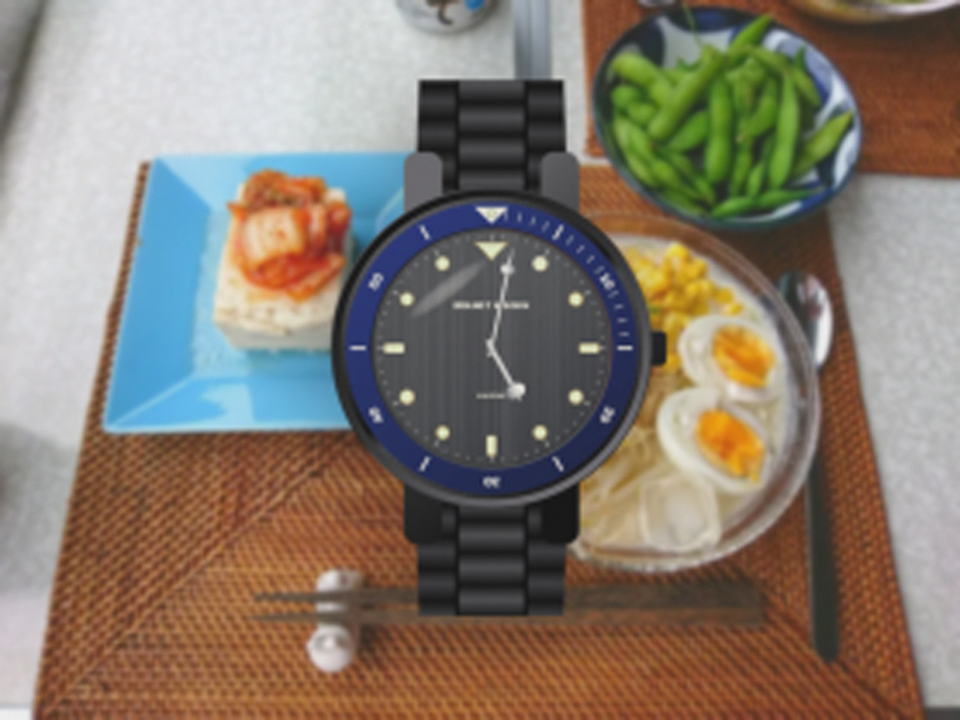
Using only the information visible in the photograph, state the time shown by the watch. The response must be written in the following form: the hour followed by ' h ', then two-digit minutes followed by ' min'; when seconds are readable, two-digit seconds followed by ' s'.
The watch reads 5 h 02 min
